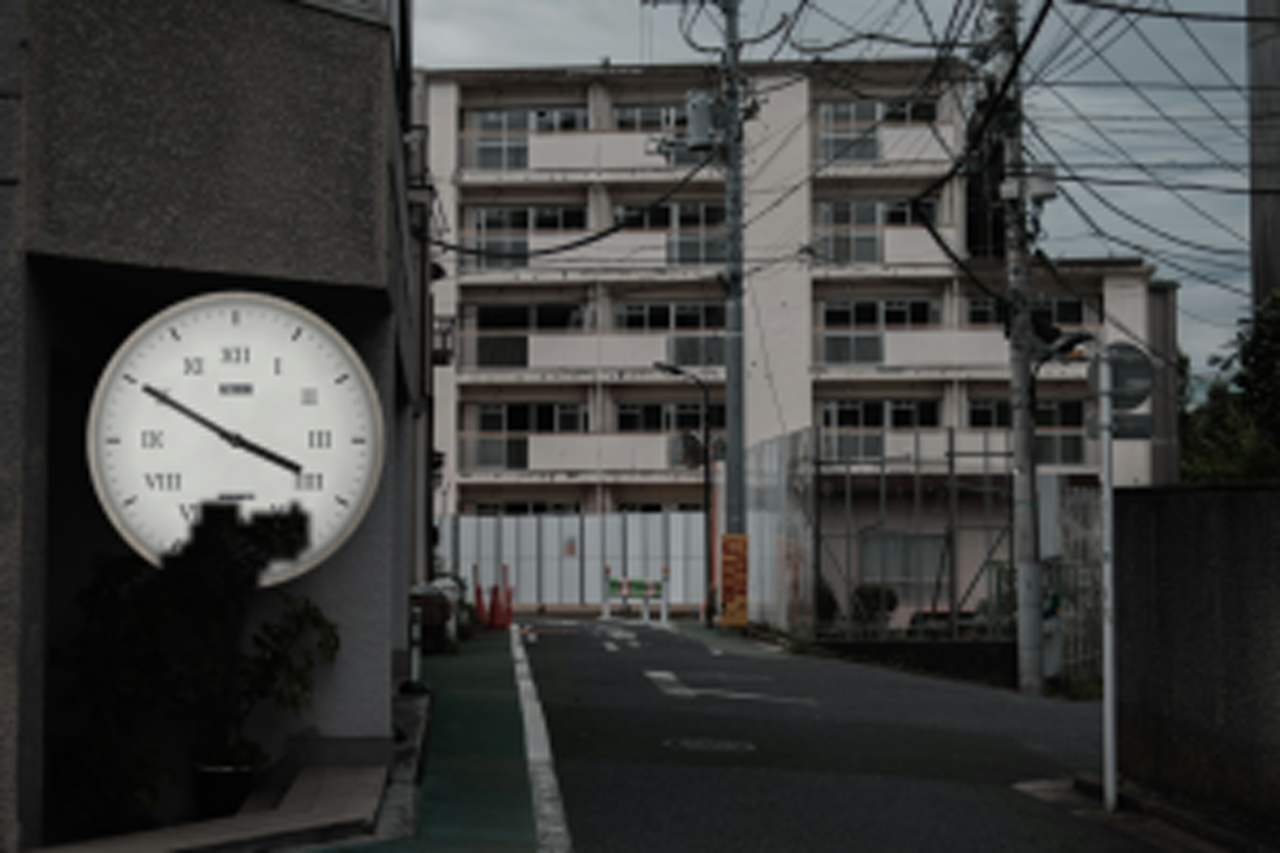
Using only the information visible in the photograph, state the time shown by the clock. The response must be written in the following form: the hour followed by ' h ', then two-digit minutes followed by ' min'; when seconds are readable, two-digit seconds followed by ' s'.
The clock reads 3 h 50 min
